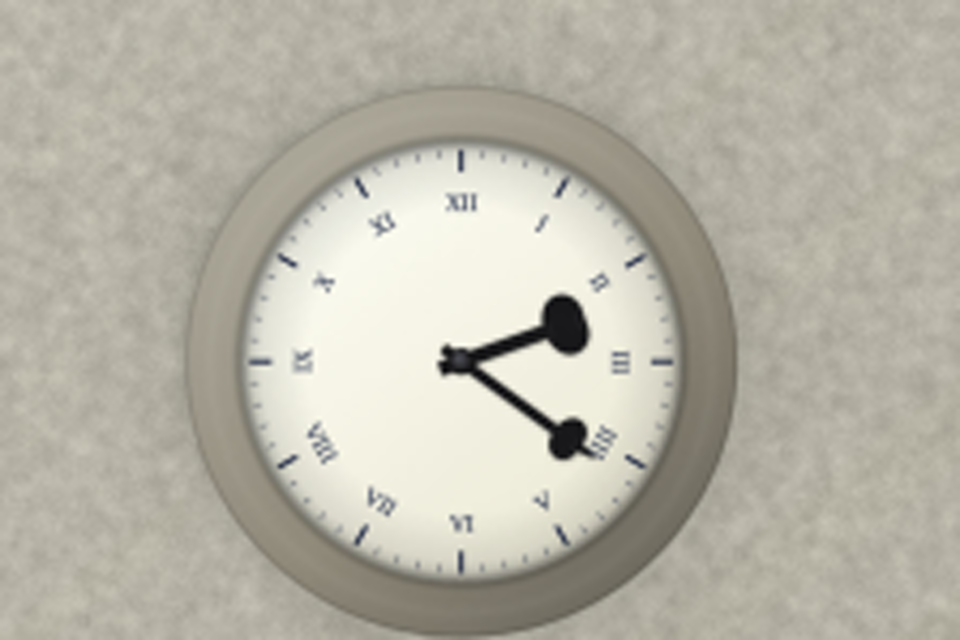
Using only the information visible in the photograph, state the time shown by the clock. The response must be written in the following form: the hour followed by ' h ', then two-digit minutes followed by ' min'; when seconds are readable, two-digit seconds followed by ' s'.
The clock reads 2 h 21 min
